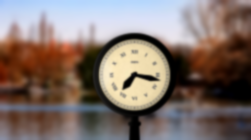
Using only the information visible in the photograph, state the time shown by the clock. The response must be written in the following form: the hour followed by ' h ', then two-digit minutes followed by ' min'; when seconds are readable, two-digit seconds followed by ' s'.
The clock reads 7 h 17 min
